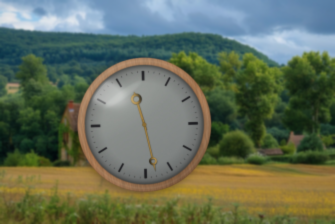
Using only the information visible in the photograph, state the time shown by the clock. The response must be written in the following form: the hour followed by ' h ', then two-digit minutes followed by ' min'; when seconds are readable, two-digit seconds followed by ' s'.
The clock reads 11 h 28 min
